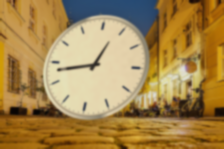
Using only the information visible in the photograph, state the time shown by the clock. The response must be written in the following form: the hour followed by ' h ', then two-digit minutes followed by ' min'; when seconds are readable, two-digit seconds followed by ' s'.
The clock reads 12 h 43 min
